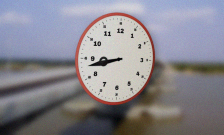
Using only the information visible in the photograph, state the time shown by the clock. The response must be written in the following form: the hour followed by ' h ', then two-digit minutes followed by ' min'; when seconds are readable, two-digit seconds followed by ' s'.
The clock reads 8 h 43 min
